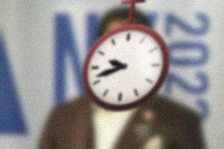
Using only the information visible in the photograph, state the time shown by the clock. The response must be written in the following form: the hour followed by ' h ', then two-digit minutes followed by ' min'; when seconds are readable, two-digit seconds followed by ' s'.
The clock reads 9 h 42 min
